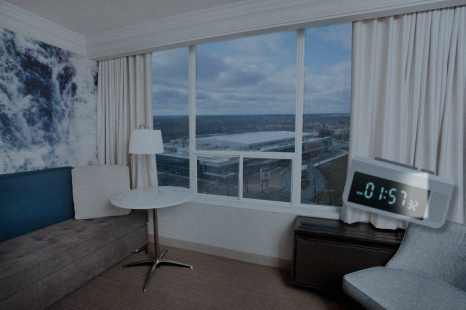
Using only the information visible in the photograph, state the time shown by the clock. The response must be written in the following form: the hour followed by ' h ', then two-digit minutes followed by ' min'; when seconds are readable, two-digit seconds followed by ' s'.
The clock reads 1 h 57 min 32 s
